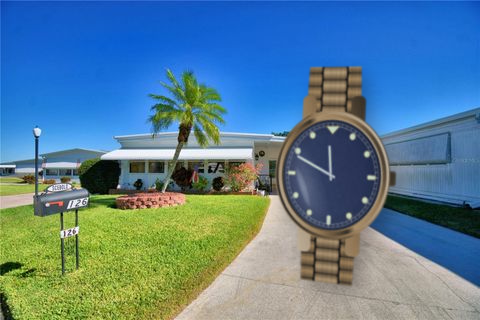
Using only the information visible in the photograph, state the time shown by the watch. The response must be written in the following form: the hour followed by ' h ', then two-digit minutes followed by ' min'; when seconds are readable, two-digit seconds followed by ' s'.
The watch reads 11 h 49 min
